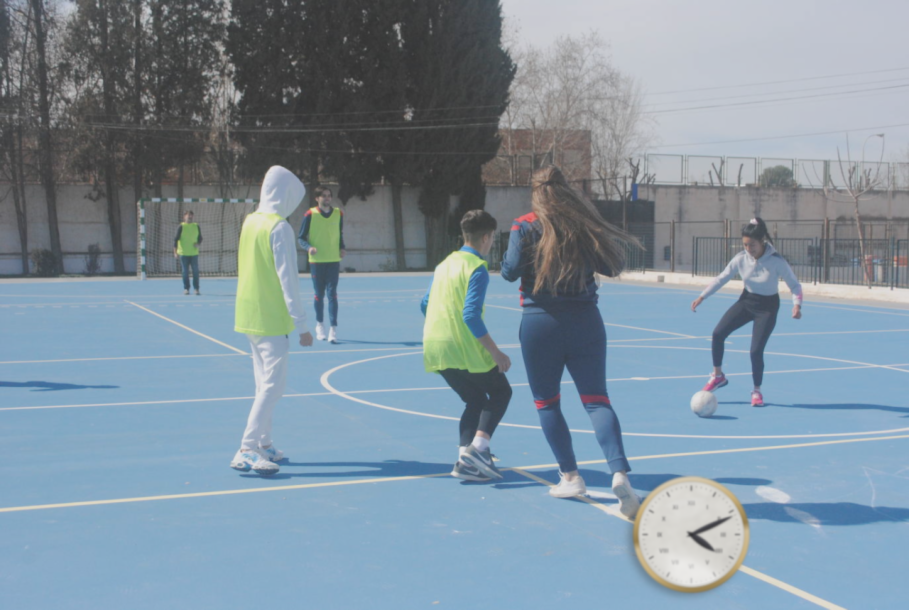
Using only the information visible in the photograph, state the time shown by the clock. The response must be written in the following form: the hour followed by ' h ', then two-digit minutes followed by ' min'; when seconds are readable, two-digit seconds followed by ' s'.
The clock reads 4 h 11 min
